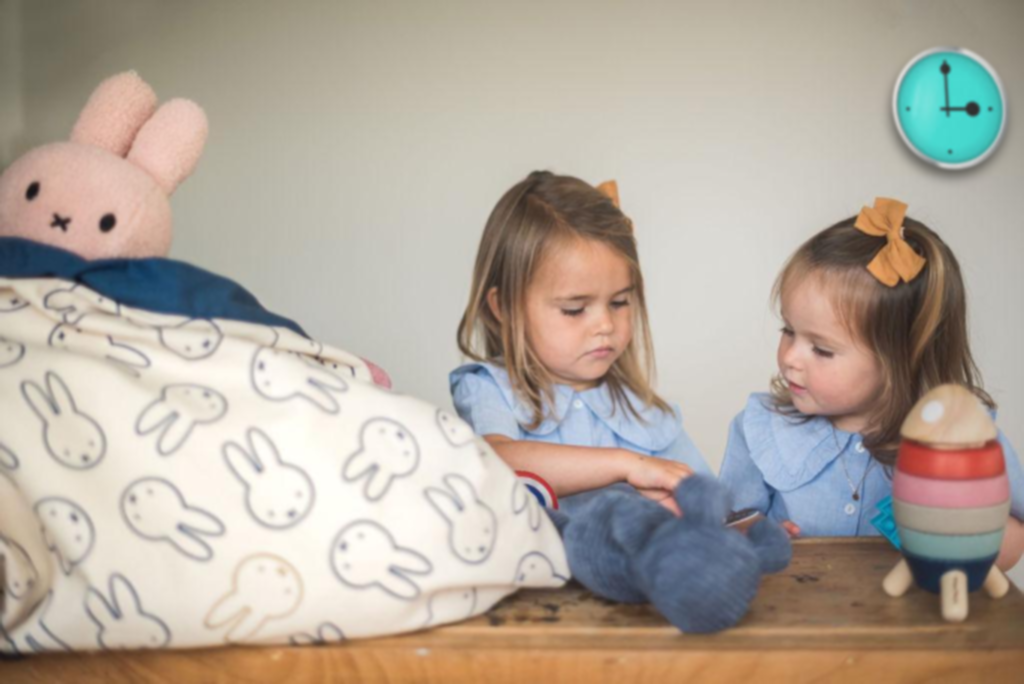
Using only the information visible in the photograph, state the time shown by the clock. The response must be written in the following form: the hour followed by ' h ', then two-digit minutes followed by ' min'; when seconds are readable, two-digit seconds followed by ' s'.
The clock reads 3 h 00 min
